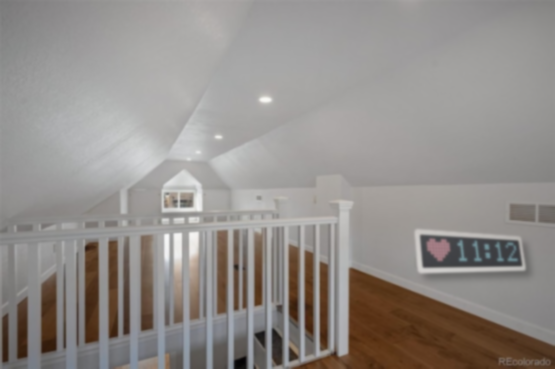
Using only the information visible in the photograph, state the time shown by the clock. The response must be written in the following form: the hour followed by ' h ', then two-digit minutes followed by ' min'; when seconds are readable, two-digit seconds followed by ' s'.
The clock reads 11 h 12 min
